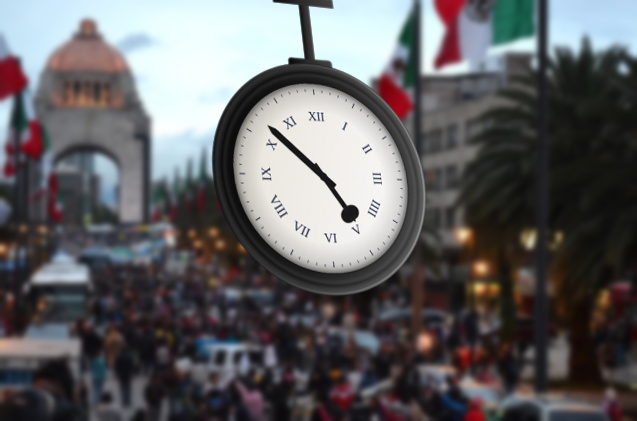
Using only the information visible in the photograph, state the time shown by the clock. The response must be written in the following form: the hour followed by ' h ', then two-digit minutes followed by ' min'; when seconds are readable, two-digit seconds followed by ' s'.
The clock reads 4 h 52 min
